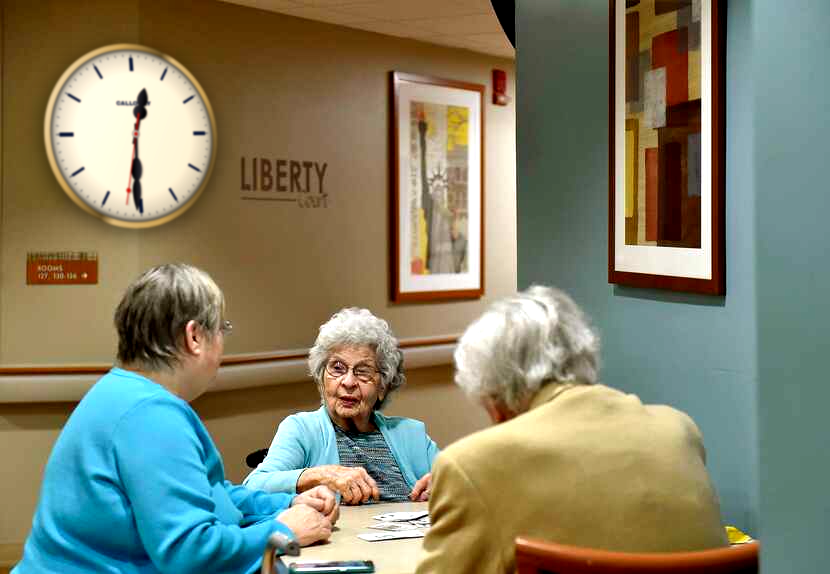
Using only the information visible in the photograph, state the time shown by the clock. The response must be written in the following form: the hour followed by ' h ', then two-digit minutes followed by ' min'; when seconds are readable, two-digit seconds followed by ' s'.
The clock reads 12 h 30 min 32 s
